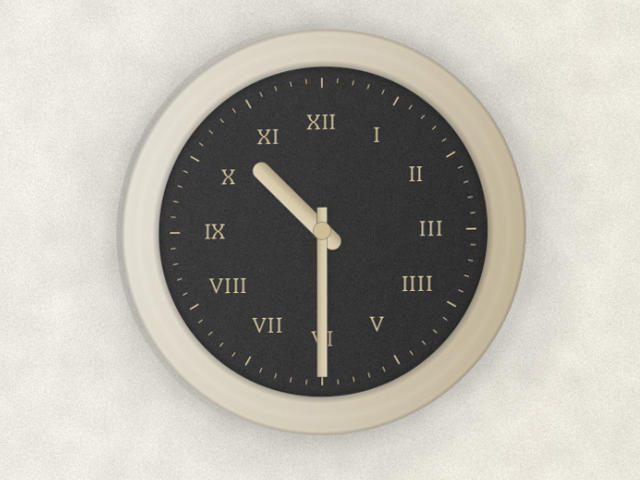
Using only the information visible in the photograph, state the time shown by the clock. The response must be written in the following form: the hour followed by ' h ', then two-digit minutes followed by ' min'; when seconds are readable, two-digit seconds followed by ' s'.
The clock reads 10 h 30 min
